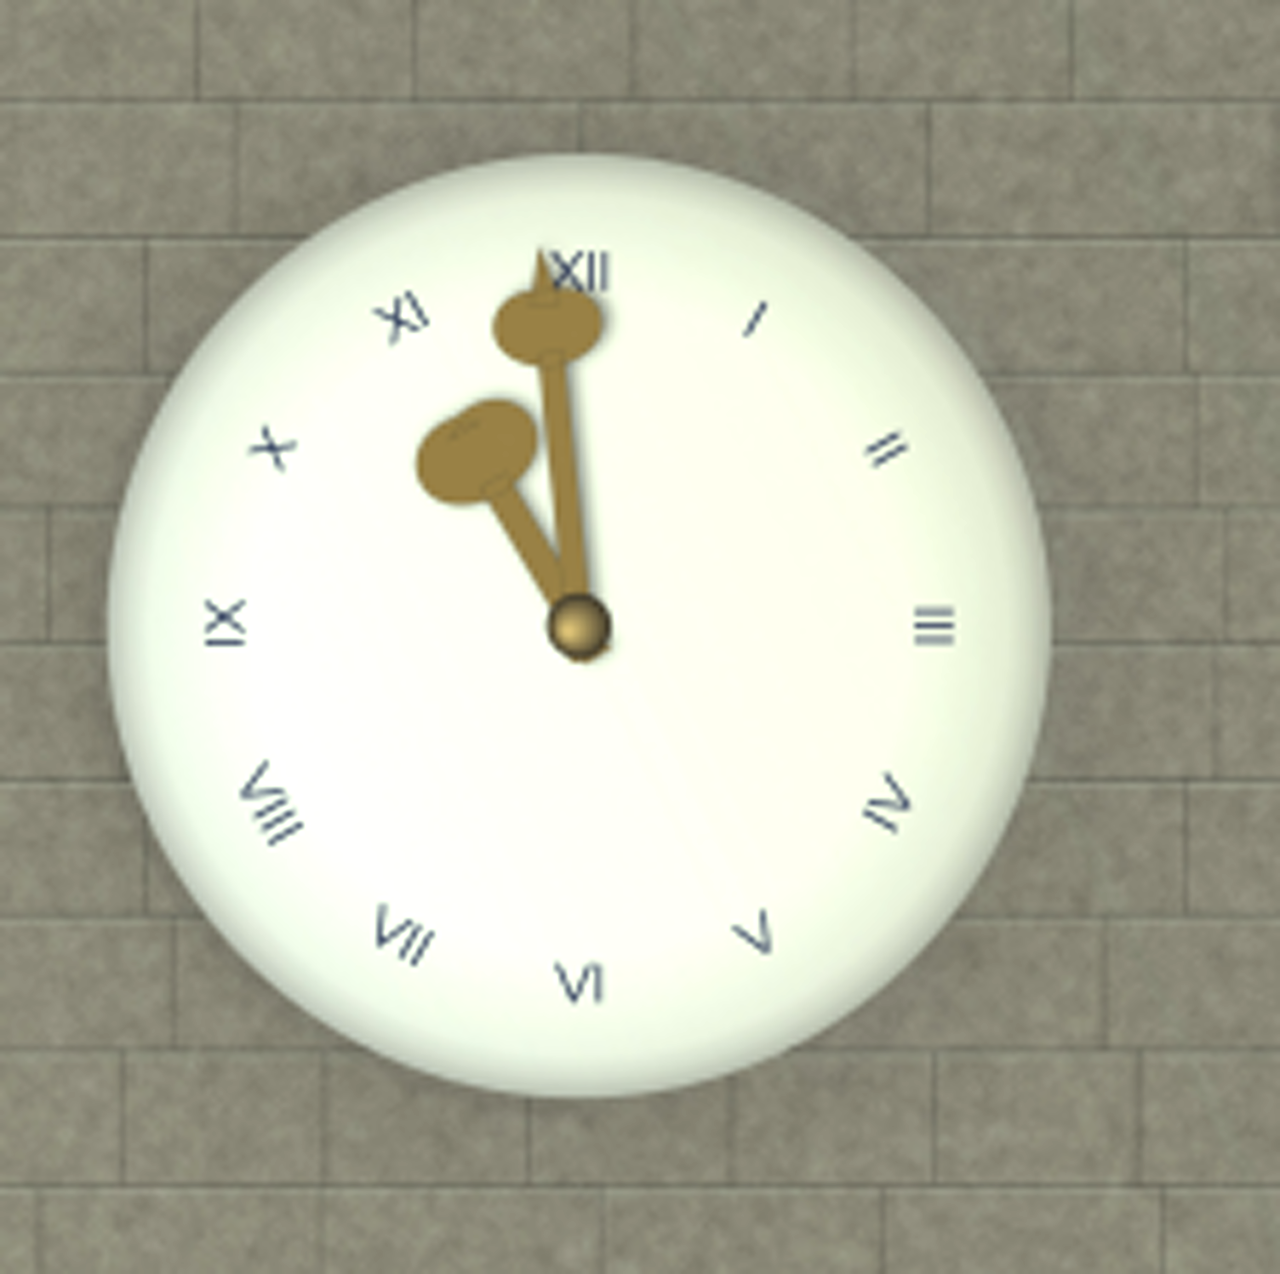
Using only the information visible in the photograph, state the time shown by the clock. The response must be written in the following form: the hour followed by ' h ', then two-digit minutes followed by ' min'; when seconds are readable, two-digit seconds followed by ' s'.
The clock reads 10 h 59 min
